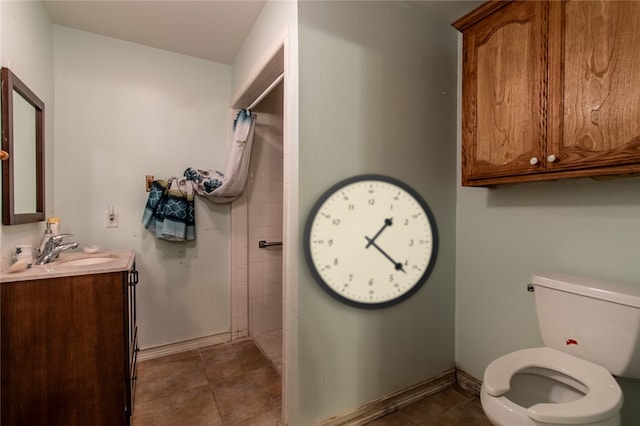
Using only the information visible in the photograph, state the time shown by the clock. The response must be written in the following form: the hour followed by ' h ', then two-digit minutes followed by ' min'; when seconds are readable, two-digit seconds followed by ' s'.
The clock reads 1 h 22 min
